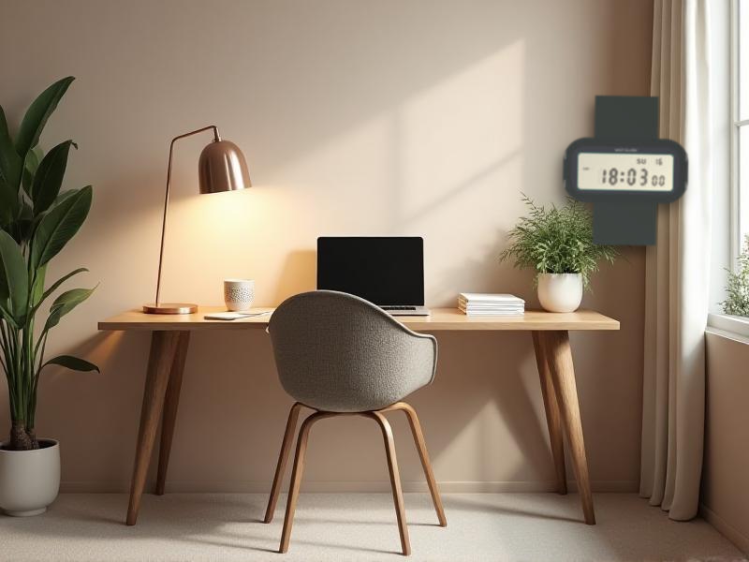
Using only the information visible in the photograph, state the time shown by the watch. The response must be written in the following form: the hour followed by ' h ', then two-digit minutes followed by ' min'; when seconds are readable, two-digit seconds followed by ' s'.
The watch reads 18 h 03 min 00 s
